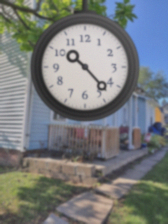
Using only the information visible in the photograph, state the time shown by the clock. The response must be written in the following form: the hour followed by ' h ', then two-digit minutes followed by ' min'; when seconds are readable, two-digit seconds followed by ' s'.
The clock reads 10 h 23 min
